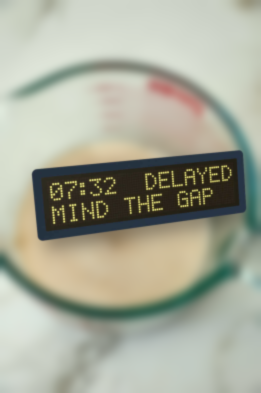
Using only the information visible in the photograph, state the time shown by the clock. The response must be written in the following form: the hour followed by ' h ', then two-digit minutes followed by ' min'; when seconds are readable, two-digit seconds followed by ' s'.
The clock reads 7 h 32 min
